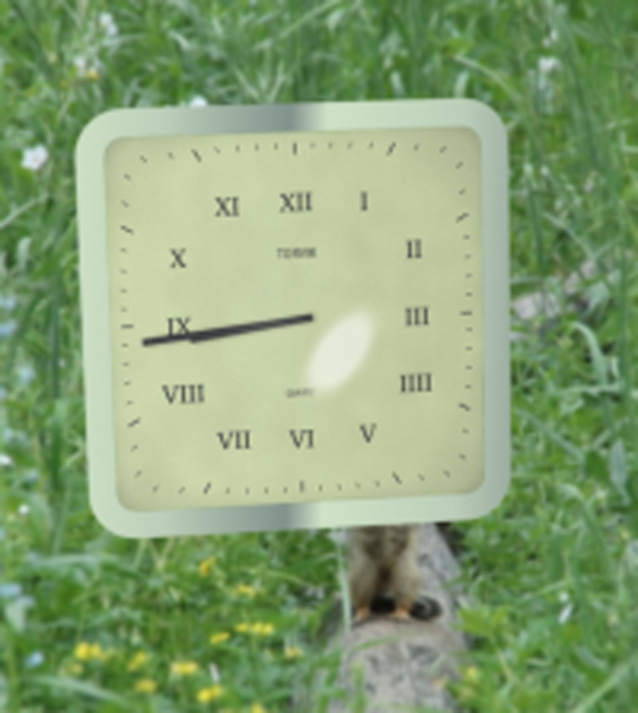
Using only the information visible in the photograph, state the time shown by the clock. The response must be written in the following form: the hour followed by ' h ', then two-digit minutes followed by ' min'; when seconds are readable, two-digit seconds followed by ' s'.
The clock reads 8 h 44 min
